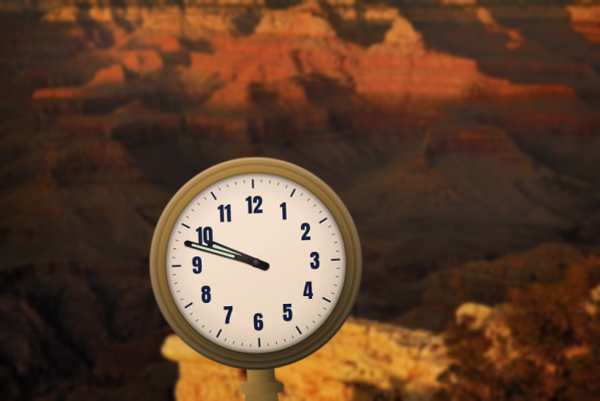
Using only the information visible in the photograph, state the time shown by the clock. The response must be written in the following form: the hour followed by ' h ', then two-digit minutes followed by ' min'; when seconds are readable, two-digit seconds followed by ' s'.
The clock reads 9 h 48 min
